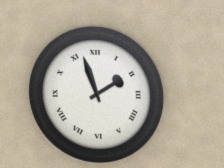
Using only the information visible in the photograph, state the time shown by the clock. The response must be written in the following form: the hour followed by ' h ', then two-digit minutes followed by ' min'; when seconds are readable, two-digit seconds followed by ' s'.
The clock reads 1 h 57 min
